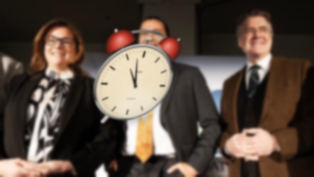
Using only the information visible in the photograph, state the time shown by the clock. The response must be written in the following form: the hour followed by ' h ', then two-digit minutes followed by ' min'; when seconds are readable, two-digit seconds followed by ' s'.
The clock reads 10 h 58 min
